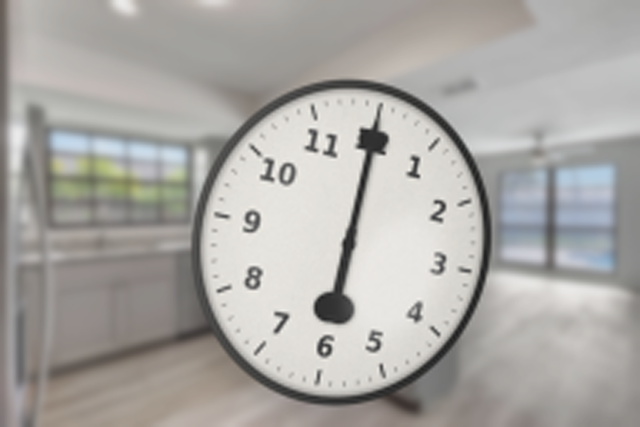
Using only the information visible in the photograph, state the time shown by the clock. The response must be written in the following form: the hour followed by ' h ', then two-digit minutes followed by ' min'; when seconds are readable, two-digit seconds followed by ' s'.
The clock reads 6 h 00 min
